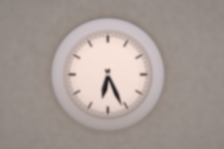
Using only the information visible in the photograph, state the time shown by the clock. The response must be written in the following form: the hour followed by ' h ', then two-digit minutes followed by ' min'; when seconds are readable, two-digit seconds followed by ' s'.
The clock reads 6 h 26 min
